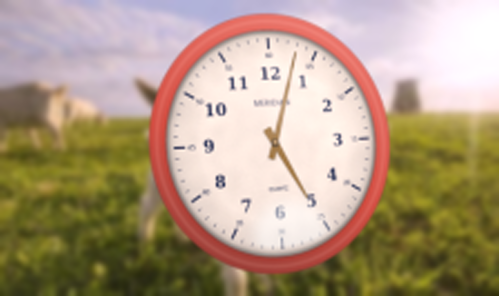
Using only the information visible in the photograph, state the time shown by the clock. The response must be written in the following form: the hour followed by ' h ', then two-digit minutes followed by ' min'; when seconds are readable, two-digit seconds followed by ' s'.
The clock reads 5 h 03 min
